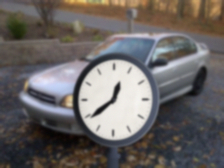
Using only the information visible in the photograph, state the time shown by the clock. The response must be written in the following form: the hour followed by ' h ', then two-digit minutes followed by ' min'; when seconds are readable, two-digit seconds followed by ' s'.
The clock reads 12 h 39 min
